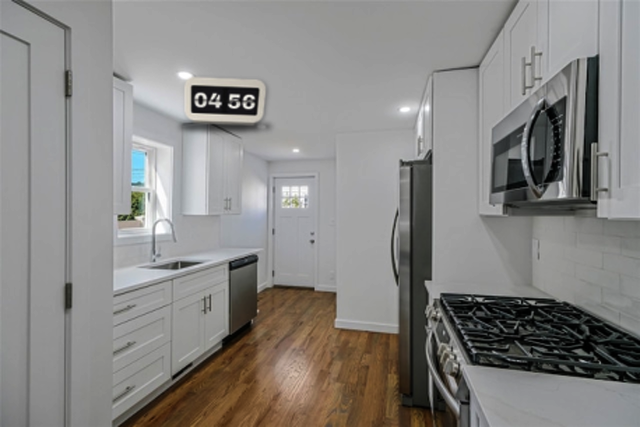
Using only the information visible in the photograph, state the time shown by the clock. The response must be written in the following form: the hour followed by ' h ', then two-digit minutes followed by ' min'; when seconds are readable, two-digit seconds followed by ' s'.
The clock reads 4 h 56 min
